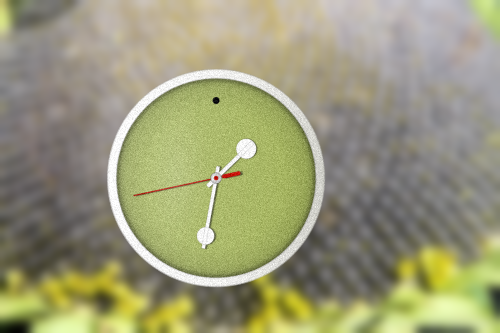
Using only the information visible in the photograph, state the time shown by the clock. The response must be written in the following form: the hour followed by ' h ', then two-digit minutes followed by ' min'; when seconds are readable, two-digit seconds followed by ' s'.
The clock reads 1 h 31 min 43 s
